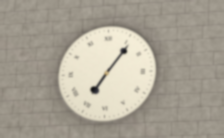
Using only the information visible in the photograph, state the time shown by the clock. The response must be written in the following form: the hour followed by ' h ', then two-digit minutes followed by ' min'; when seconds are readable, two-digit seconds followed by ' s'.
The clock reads 7 h 06 min
